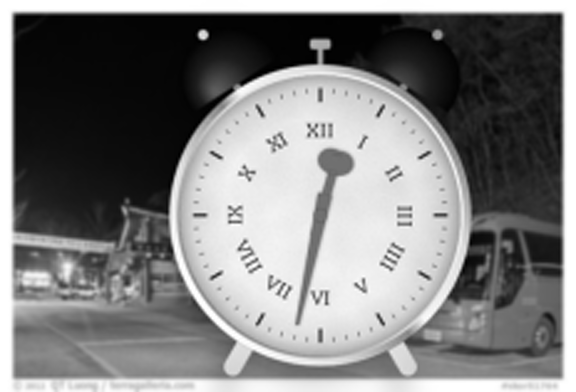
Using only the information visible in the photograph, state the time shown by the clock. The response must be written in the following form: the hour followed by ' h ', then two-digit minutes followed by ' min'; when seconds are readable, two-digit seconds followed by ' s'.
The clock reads 12 h 32 min
